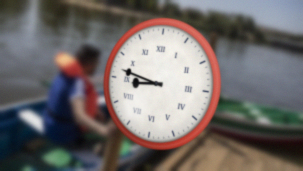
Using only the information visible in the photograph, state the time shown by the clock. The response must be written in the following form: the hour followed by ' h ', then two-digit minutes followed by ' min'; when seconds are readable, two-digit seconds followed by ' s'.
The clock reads 8 h 47 min
